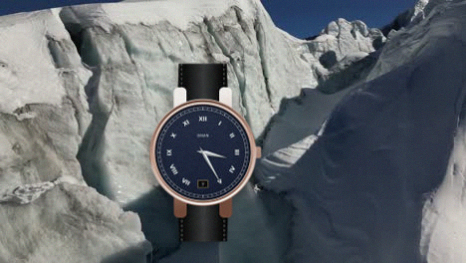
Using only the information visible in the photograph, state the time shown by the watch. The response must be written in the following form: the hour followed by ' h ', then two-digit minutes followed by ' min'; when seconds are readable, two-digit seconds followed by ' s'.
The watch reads 3 h 25 min
